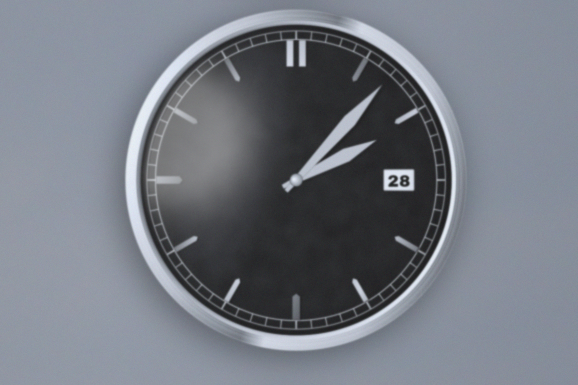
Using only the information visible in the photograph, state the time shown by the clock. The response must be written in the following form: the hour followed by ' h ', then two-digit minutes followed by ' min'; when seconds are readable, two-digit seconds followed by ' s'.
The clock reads 2 h 07 min
